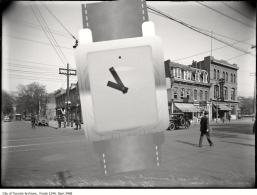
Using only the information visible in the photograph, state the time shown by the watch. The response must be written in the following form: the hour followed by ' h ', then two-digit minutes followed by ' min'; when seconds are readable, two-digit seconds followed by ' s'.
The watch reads 9 h 56 min
